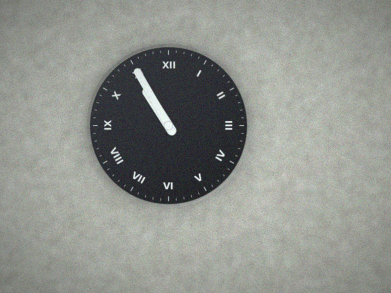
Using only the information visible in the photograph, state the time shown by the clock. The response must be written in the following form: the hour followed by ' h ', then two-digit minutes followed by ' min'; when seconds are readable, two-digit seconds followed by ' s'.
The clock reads 10 h 55 min
